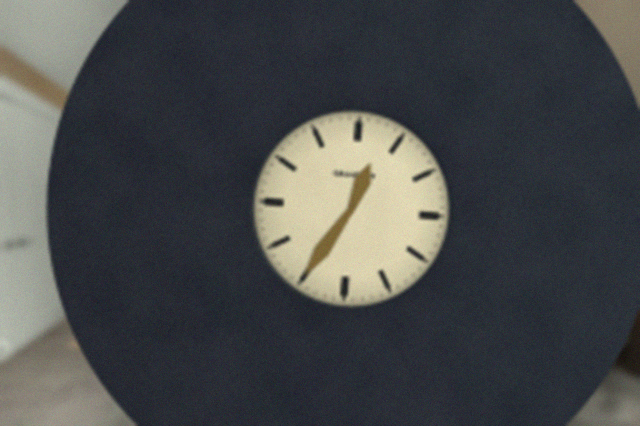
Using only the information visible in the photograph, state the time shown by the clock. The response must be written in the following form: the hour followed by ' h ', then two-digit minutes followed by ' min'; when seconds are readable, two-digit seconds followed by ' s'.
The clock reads 12 h 35 min
